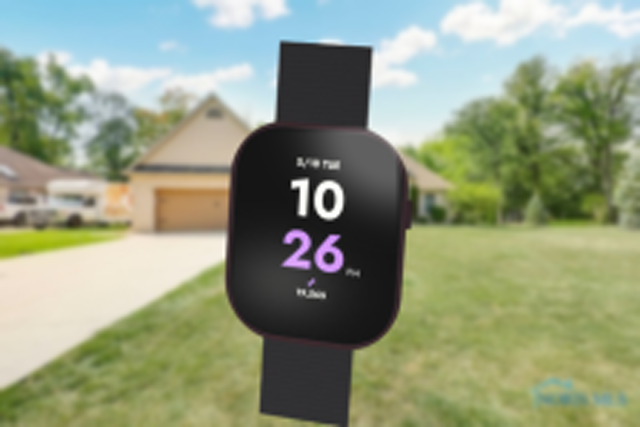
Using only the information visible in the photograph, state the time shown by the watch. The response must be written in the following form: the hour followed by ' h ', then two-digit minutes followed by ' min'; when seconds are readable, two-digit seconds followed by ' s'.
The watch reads 10 h 26 min
